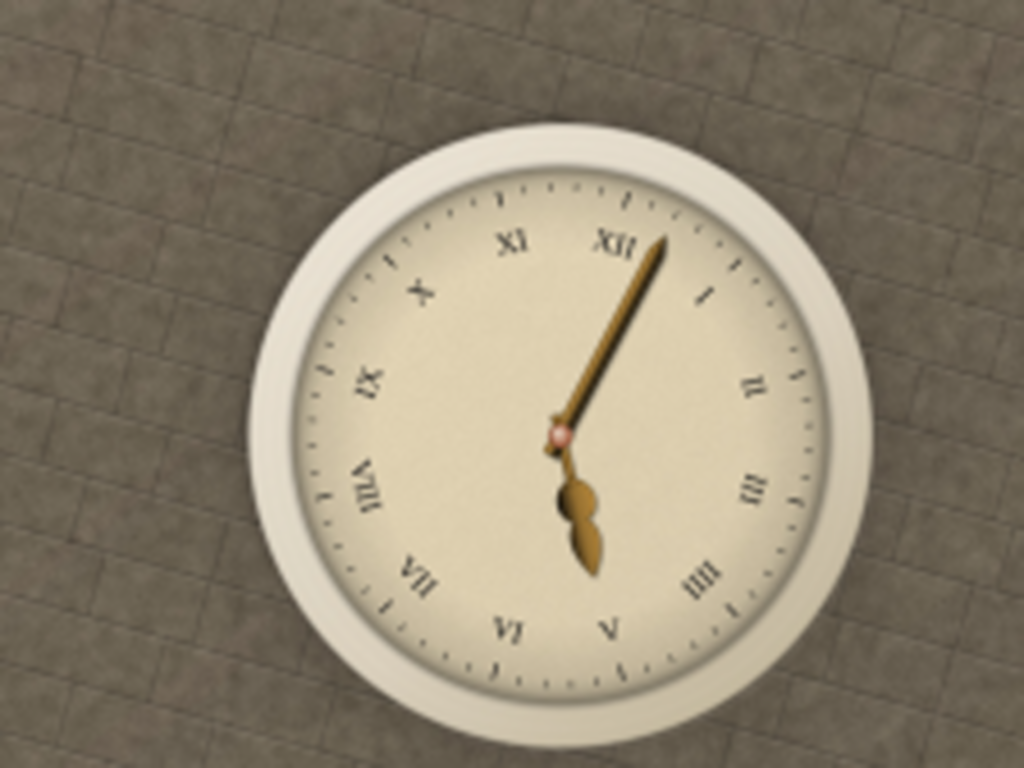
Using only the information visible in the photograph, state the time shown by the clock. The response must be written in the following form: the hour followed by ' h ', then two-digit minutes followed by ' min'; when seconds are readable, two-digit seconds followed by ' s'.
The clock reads 5 h 02 min
